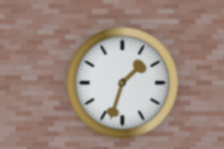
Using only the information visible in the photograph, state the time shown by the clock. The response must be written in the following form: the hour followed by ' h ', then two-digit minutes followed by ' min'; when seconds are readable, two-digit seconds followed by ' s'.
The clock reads 1 h 33 min
